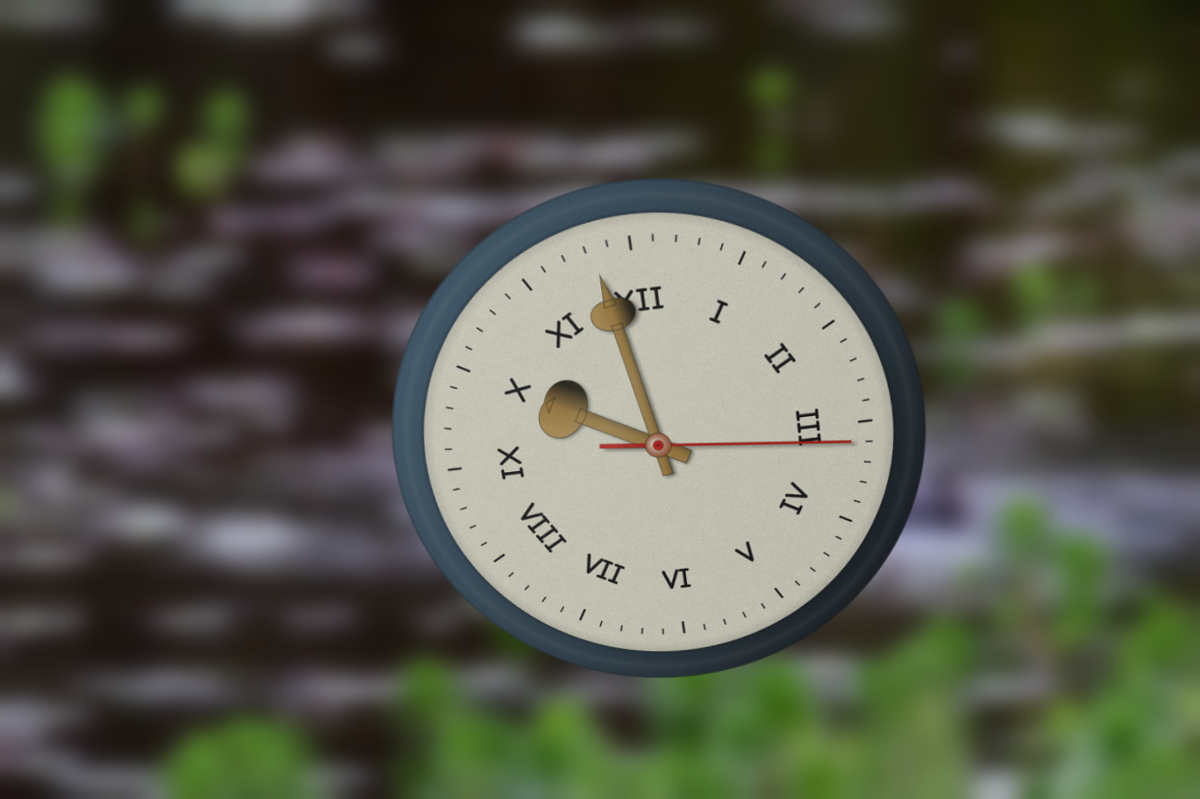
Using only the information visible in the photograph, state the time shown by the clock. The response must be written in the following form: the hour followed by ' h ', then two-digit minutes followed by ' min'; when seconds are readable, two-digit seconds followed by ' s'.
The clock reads 9 h 58 min 16 s
